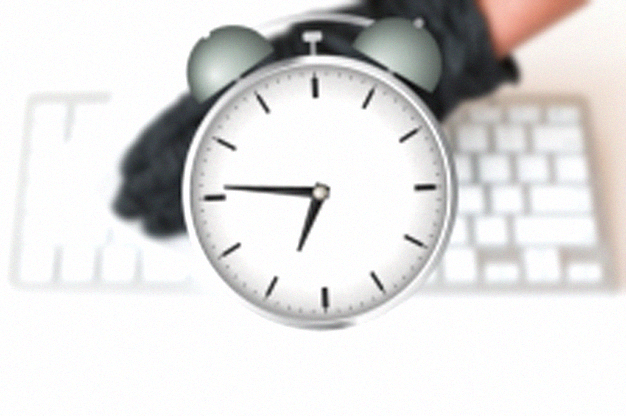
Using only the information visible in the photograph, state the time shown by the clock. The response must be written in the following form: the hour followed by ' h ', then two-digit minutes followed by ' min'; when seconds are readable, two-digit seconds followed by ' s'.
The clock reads 6 h 46 min
